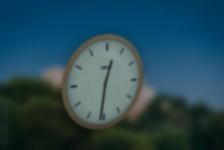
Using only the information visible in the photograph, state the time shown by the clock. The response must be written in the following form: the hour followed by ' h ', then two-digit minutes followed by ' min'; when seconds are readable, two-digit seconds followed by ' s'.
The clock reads 12 h 31 min
